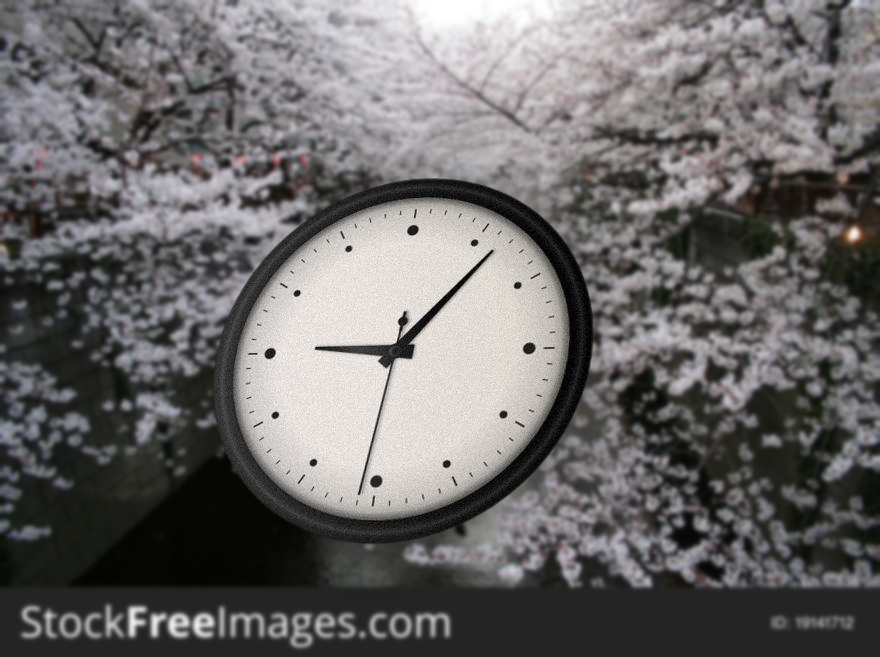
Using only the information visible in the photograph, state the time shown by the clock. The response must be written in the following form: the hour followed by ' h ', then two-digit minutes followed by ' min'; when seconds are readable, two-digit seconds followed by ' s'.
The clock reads 9 h 06 min 31 s
